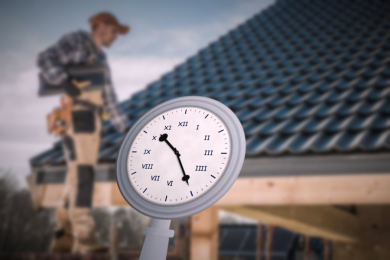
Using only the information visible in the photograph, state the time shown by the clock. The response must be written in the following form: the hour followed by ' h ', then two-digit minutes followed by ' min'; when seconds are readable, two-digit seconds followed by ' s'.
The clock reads 10 h 25 min
